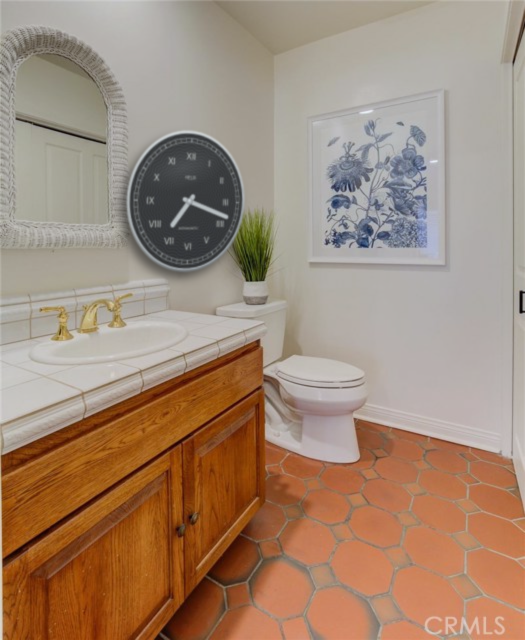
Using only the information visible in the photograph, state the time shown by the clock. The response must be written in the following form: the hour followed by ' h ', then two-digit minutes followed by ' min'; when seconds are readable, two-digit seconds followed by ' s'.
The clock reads 7 h 18 min
